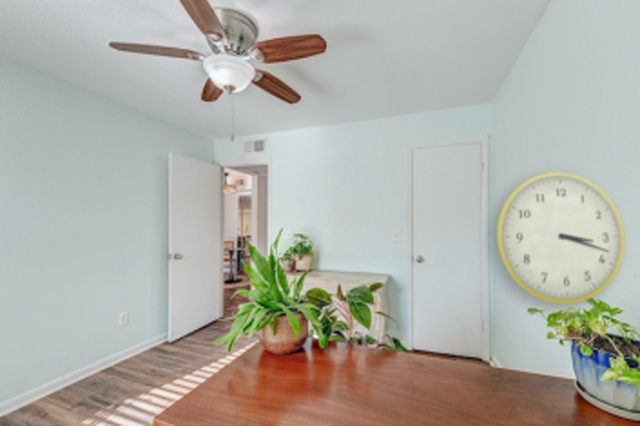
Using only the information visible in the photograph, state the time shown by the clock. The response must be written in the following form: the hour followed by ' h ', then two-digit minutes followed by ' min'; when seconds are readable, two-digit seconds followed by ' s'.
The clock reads 3 h 18 min
